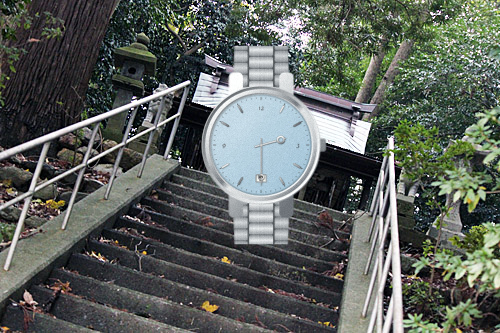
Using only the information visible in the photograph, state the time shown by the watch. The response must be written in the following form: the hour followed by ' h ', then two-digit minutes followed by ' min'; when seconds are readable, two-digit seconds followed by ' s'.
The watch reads 2 h 30 min
